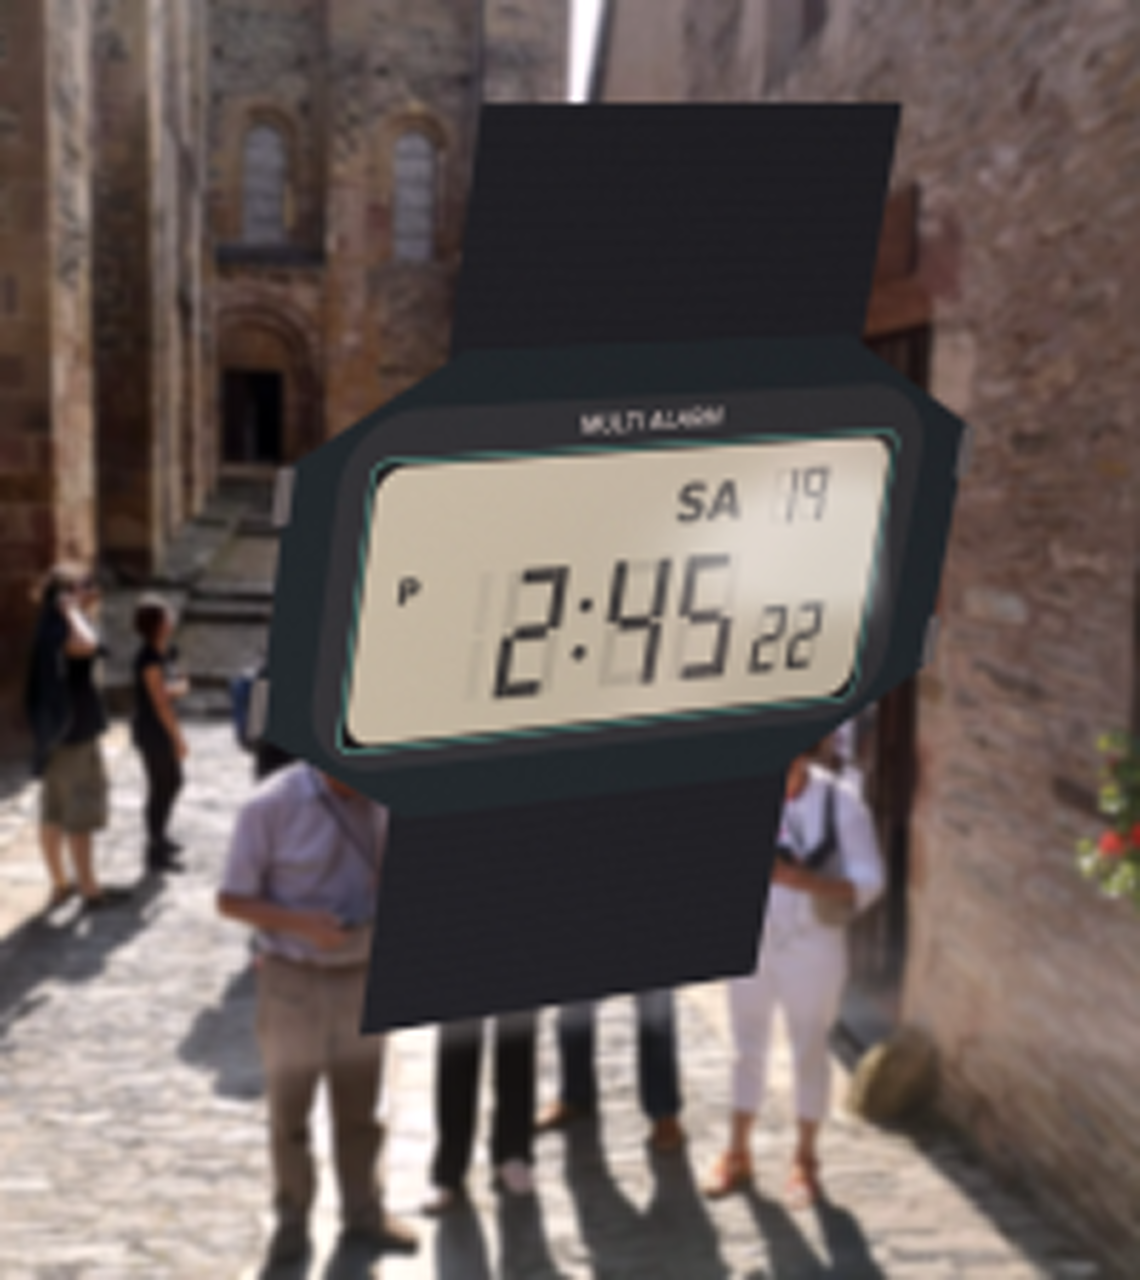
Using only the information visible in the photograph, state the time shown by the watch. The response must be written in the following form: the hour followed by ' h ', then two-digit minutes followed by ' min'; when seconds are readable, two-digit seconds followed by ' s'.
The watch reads 2 h 45 min 22 s
